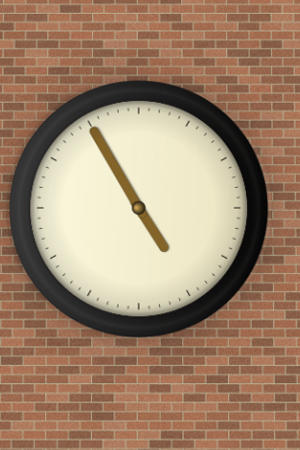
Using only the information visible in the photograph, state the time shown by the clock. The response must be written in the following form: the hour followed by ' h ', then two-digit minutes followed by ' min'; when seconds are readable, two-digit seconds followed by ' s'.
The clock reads 4 h 55 min
